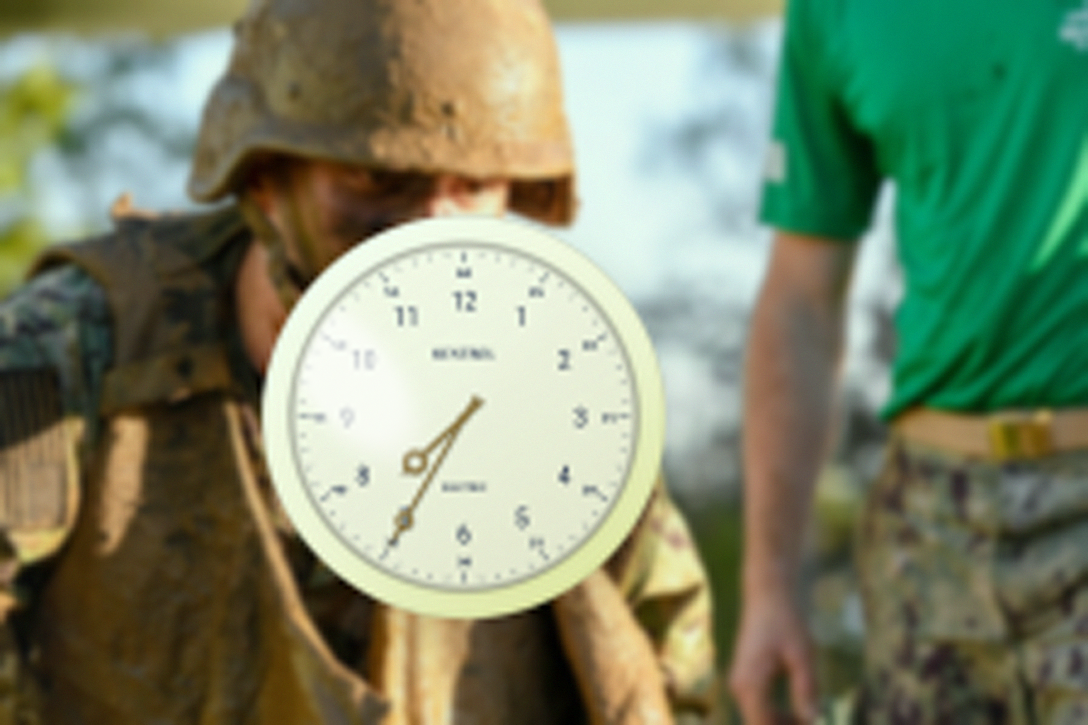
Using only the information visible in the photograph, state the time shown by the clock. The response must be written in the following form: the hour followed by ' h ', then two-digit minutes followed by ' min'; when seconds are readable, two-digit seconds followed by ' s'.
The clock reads 7 h 35 min
